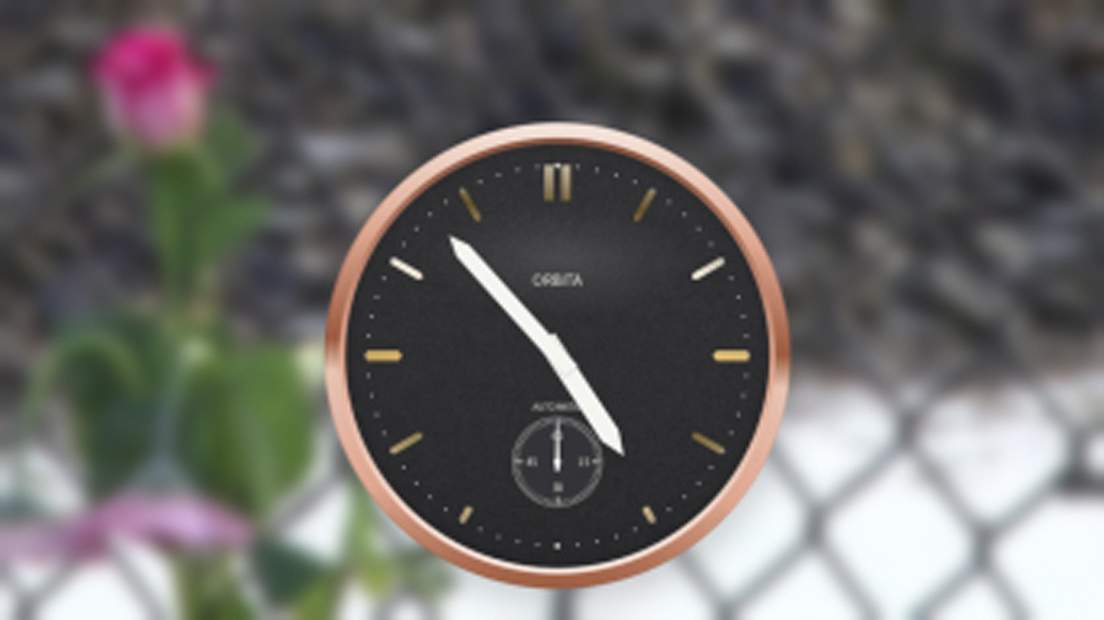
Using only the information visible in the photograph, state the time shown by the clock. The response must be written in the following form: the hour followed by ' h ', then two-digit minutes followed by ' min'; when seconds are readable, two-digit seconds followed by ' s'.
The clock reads 4 h 53 min
